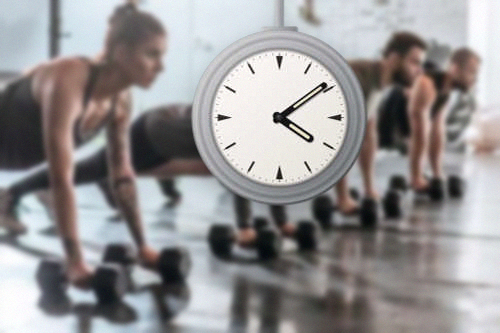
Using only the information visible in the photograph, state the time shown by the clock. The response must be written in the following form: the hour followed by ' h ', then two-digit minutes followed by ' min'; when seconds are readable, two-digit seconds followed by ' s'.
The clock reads 4 h 09 min
